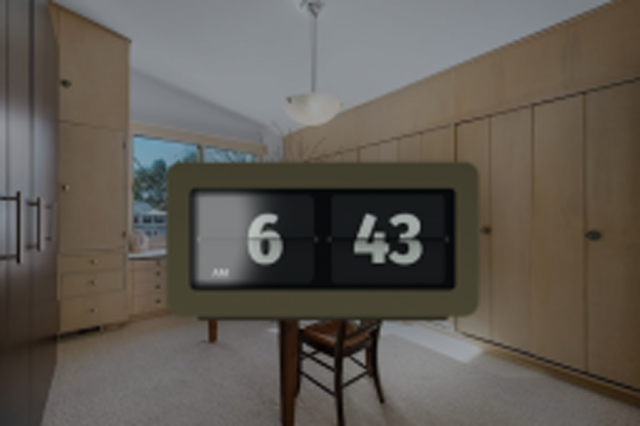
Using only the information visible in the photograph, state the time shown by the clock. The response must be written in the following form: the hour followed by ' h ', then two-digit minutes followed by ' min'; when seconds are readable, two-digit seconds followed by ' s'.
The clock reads 6 h 43 min
